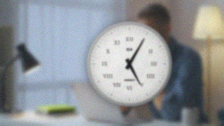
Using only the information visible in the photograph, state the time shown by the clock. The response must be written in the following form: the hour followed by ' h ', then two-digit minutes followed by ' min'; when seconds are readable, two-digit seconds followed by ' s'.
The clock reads 5 h 05 min
